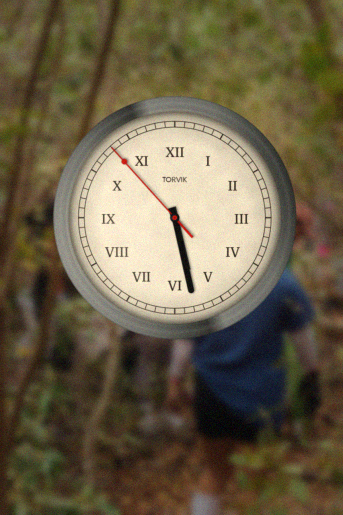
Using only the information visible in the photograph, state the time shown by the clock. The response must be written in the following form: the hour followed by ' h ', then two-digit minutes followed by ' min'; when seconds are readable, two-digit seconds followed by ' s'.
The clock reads 5 h 27 min 53 s
